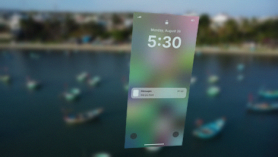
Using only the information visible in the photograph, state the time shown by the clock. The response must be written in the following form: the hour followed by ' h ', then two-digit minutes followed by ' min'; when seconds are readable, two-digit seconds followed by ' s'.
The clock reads 5 h 30 min
